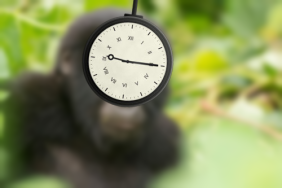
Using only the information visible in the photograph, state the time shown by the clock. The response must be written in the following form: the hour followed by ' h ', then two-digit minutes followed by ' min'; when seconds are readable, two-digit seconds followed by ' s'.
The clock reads 9 h 15 min
